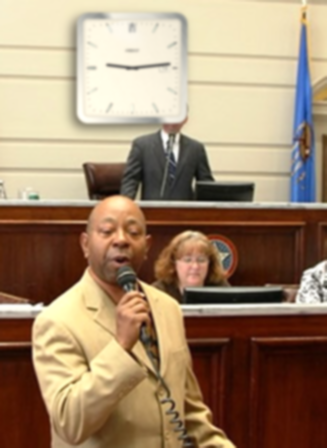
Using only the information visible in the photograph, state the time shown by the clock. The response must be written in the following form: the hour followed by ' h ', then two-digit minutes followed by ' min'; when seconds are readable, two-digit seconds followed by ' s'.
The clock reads 9 h 14 min
